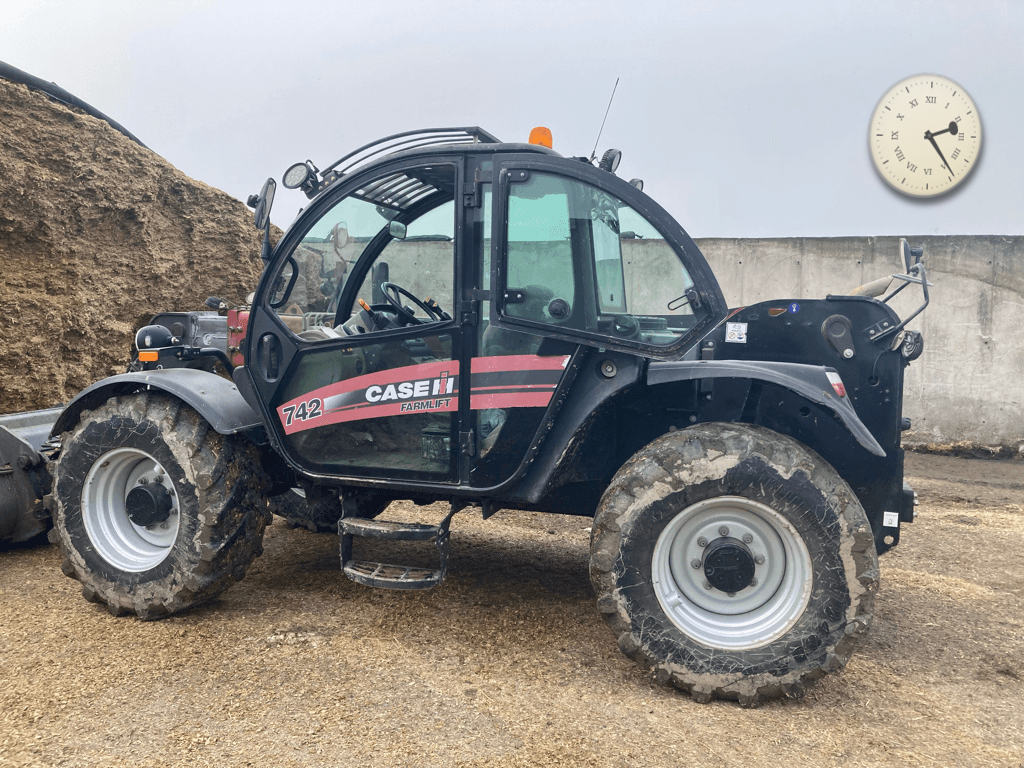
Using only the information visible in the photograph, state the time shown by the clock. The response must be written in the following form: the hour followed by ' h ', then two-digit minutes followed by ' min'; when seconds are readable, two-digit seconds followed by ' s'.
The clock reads 2 h 24 min
